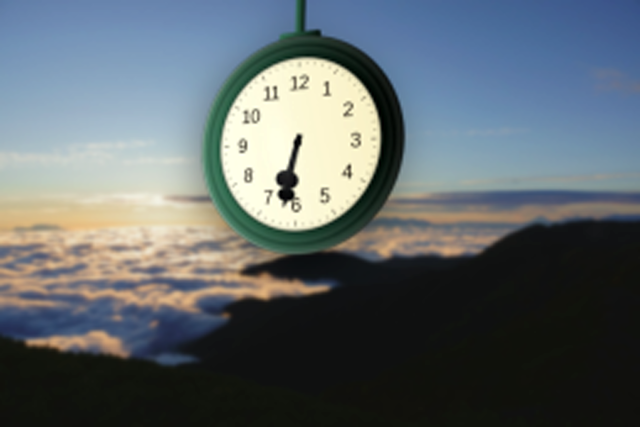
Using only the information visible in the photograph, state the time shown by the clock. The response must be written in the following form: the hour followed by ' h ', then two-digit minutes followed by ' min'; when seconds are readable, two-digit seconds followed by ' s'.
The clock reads 6 h 32 min
